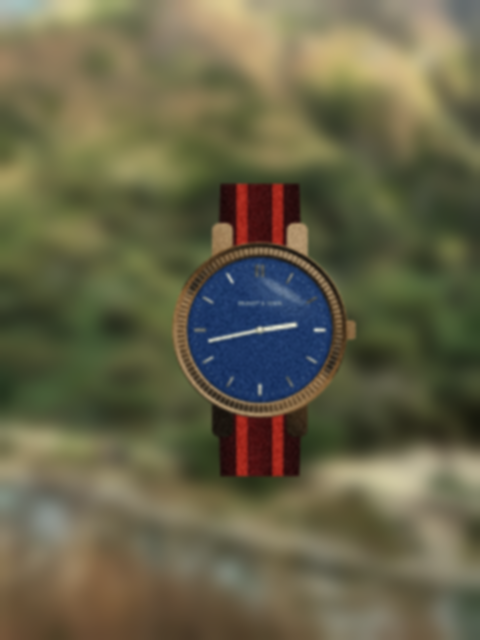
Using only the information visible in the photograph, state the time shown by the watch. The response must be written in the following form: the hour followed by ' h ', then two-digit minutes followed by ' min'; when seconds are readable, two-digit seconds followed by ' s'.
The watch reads 2 h 43 min
